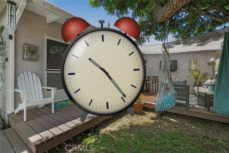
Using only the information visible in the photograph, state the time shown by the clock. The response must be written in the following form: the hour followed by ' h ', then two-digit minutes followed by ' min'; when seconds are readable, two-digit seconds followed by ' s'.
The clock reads 10 h 24 min
